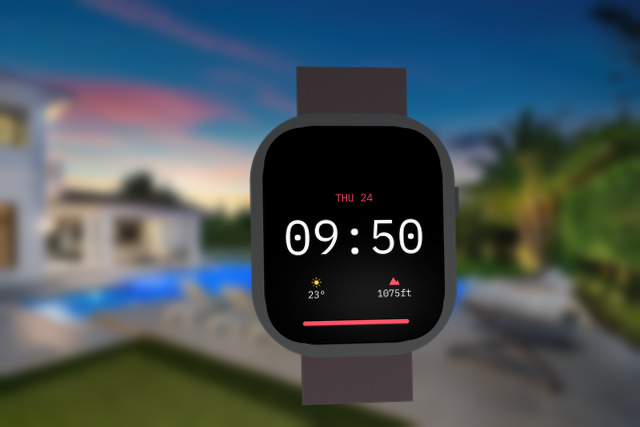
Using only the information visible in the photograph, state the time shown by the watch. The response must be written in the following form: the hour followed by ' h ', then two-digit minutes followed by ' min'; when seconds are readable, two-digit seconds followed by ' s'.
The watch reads 9 h 50 min
